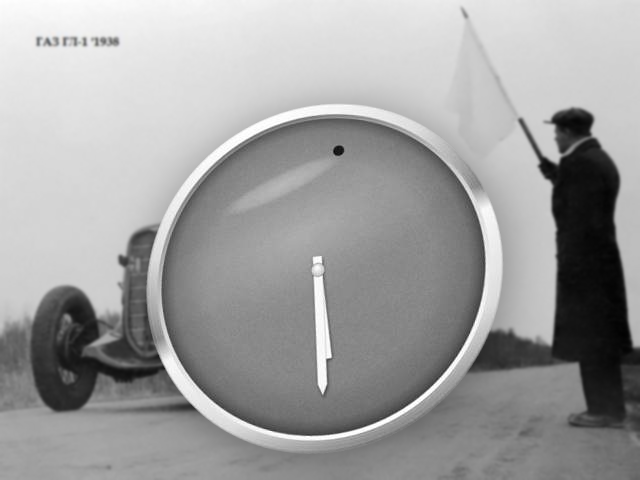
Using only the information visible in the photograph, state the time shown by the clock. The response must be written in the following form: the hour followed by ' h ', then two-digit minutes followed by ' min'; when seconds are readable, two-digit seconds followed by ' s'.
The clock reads 5 h 28 min
